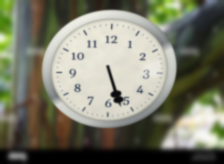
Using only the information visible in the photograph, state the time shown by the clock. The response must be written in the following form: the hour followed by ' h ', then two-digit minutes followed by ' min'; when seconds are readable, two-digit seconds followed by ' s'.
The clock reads 5 h 27 min
